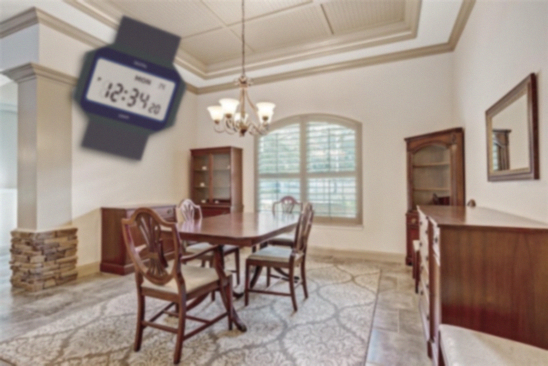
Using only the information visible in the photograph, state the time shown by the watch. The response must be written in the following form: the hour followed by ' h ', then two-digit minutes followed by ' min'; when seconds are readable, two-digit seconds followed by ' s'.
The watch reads 12 h 34 min
